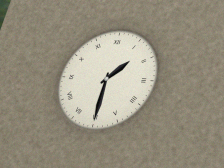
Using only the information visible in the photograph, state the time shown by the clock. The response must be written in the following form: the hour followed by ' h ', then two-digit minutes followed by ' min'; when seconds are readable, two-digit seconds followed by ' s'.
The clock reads 1 h 30 min
